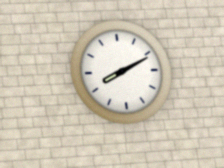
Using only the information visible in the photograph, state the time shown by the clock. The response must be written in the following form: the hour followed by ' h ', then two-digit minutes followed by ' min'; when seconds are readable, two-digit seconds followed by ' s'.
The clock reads 8 h 11 min
